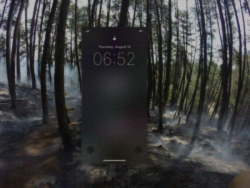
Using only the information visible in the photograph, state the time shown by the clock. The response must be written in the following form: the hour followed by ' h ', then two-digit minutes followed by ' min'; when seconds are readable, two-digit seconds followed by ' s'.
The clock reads 6 h 52 min
